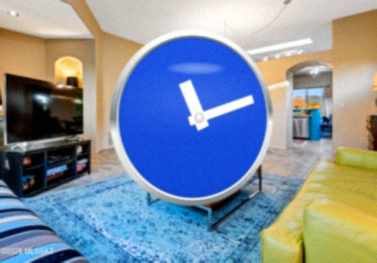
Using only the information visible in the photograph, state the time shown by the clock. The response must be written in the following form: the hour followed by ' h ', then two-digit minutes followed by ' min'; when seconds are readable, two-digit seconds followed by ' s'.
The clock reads 11 h 12 min
